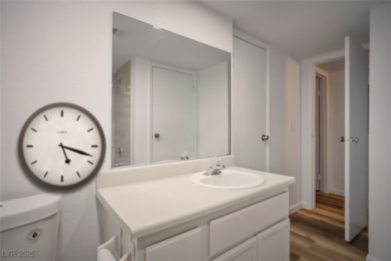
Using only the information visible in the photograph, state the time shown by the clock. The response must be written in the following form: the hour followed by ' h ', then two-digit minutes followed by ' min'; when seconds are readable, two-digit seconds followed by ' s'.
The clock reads 5 h 18 min
